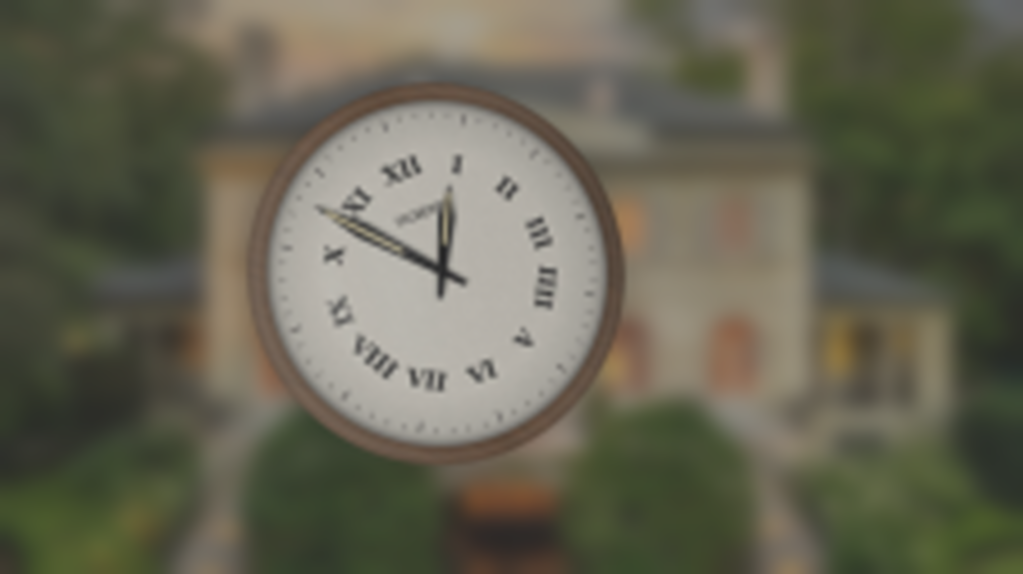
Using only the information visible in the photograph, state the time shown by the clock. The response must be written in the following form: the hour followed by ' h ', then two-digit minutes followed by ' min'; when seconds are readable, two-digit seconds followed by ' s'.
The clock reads 12 h 53 min
